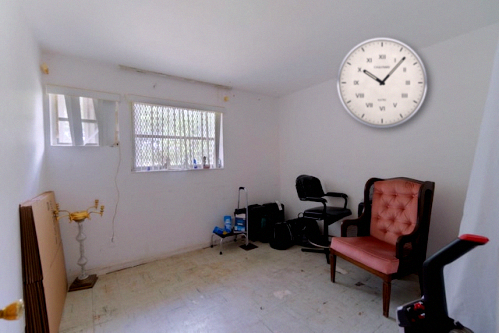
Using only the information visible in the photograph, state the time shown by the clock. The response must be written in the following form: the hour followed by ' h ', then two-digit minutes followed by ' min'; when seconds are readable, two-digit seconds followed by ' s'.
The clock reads 10 h 07 min
